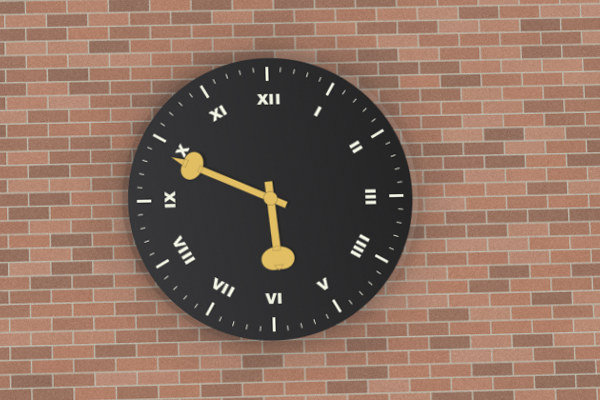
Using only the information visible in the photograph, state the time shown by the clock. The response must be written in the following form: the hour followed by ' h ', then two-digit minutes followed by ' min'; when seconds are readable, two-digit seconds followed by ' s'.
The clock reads 5 h 49 min
